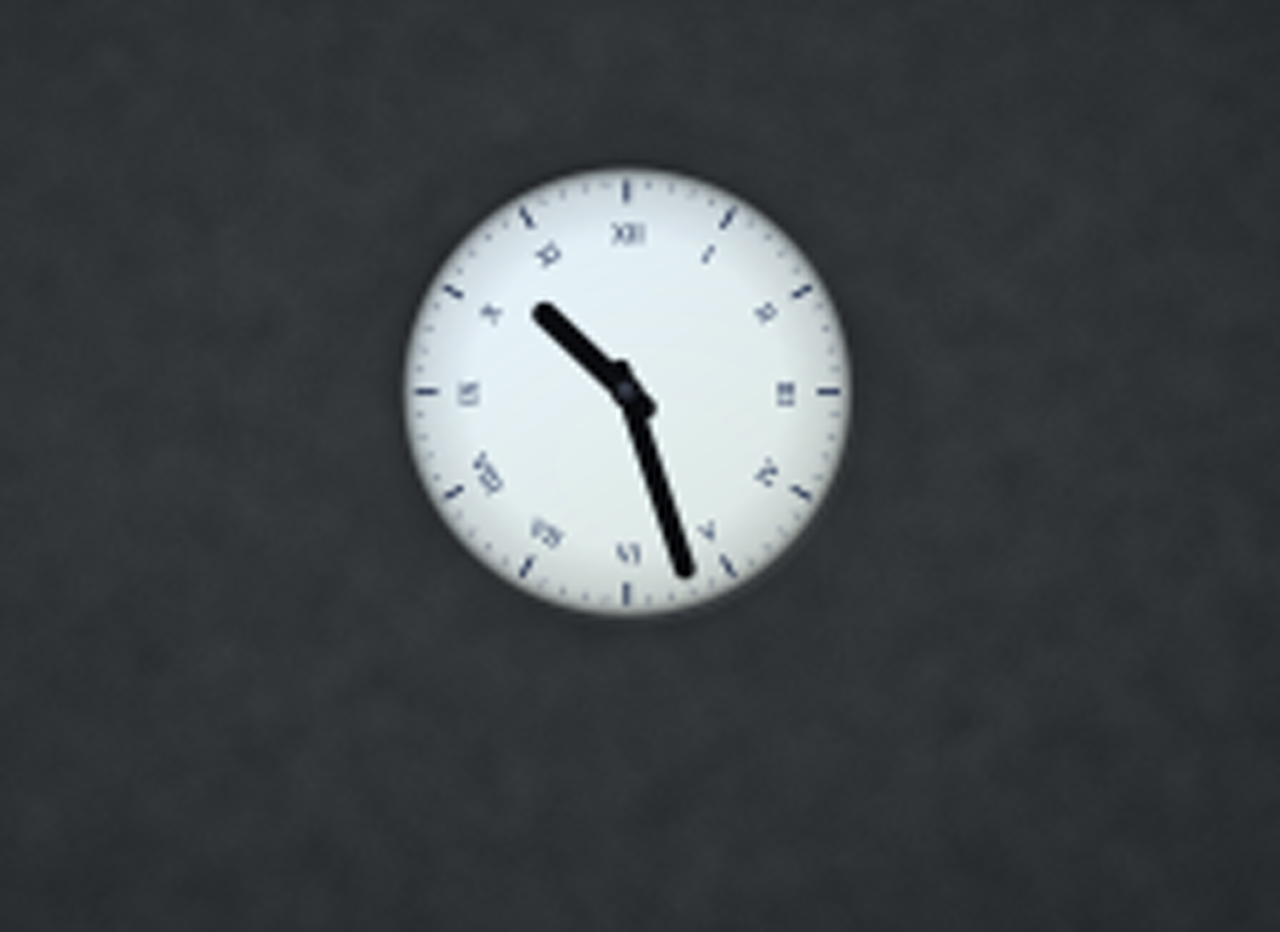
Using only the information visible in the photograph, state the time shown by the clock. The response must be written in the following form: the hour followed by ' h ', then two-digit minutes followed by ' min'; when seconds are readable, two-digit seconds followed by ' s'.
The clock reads 10 h 27 min
